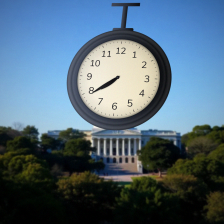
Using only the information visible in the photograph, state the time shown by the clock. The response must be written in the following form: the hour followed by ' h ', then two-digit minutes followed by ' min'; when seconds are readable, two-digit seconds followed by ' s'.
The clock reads 7 h 39 min
